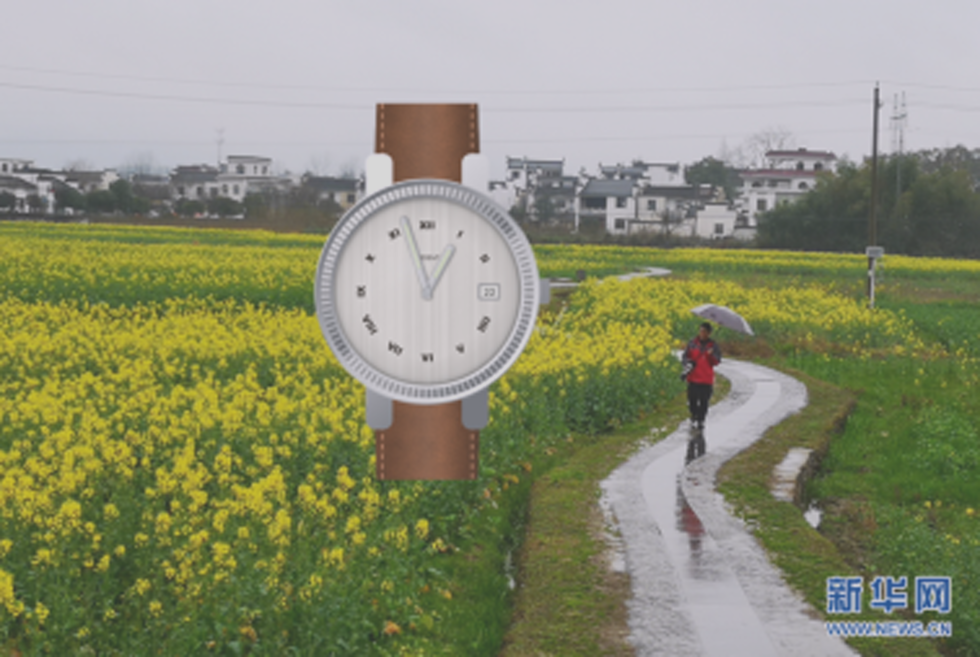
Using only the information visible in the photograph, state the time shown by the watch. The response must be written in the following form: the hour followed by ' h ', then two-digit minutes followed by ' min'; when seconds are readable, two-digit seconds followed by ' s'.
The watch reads 12 h 57 min
